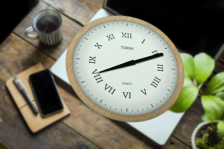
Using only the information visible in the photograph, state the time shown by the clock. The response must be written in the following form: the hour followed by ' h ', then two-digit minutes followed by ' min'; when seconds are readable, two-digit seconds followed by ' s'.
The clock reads 8 h 11 min
